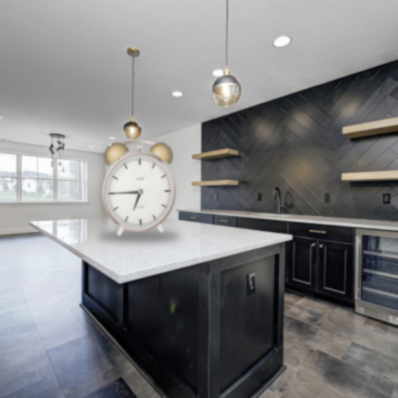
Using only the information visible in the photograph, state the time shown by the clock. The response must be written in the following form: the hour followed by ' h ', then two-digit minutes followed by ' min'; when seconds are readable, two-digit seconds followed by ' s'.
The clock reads 6 h 45 min
